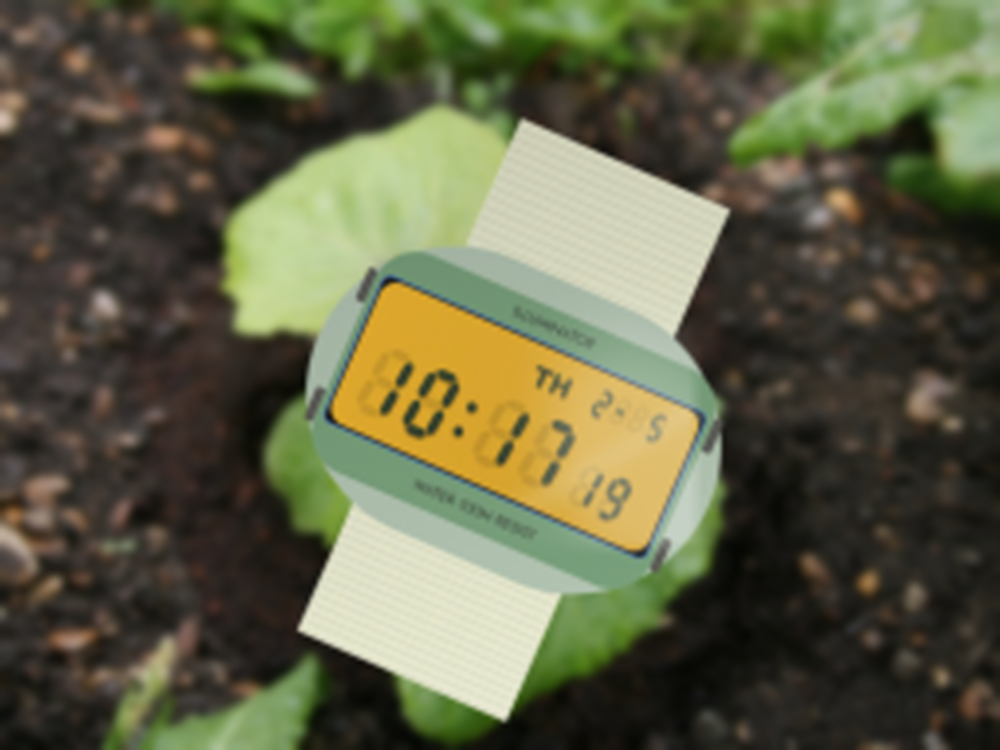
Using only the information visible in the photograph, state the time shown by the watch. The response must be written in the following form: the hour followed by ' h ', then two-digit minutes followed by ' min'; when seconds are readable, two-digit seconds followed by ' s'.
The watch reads 10 h 17 min 19 s
